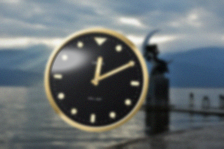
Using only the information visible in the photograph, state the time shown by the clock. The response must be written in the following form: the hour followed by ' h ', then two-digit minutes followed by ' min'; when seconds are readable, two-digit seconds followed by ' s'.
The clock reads 12 h 10 min
